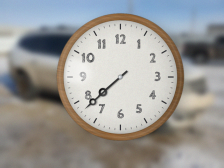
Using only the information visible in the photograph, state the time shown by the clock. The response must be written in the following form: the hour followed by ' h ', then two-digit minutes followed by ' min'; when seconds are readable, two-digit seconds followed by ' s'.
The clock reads 7 h 38 min
